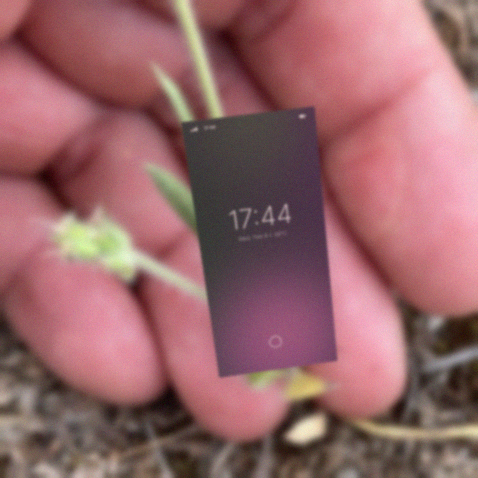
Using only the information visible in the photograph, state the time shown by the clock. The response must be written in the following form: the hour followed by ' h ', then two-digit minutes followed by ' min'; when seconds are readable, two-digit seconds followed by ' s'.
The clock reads 17 h 44 min
